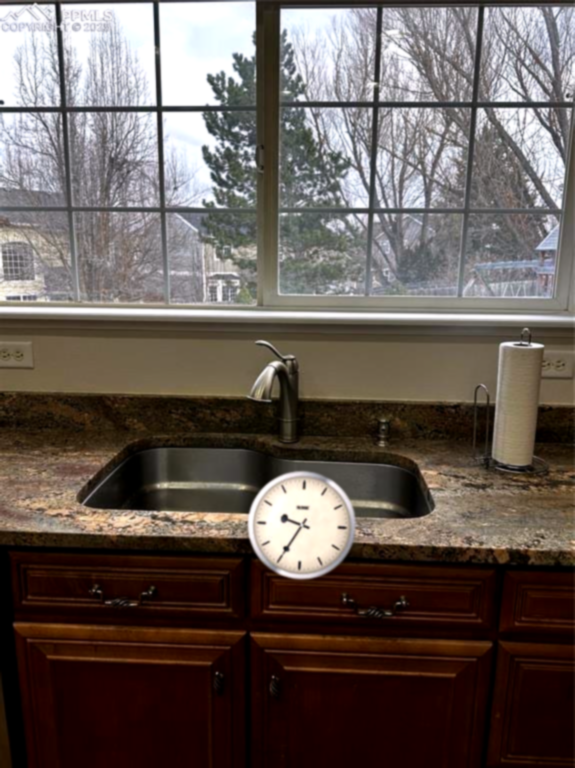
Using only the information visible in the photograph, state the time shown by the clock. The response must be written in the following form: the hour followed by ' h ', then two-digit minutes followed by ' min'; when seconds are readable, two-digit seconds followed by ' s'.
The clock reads 9 h 35 min
